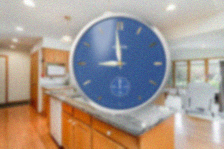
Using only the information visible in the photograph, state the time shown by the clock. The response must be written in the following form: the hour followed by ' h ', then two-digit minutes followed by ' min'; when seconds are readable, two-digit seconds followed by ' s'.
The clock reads 8 h 59 min
